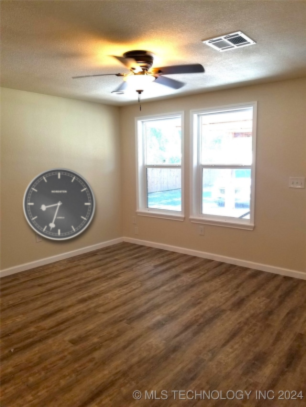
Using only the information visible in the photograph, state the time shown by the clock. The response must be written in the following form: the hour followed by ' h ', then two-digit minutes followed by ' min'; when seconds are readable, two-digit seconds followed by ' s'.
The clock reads 8 h 33 min
